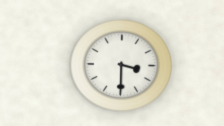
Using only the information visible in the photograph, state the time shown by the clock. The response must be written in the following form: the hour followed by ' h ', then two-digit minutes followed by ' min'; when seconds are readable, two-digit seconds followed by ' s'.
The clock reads 3 h 30 min
